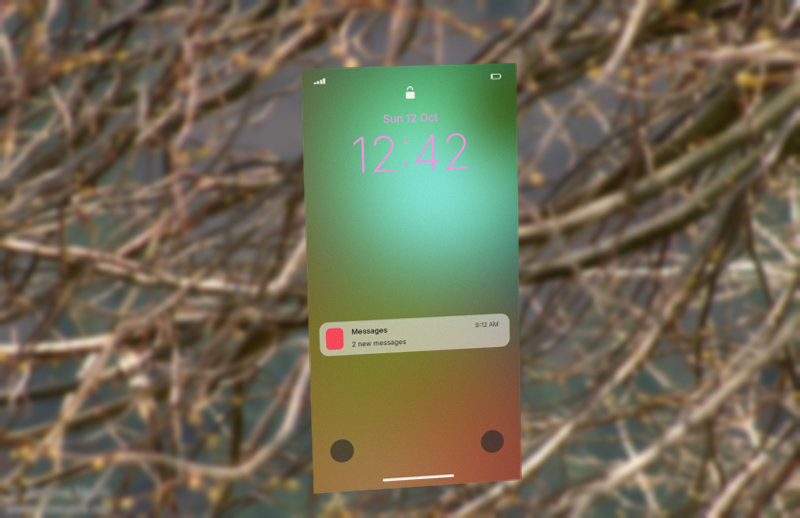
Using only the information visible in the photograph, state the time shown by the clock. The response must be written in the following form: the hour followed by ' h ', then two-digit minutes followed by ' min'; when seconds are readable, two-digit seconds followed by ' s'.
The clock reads 12 h 42 min
